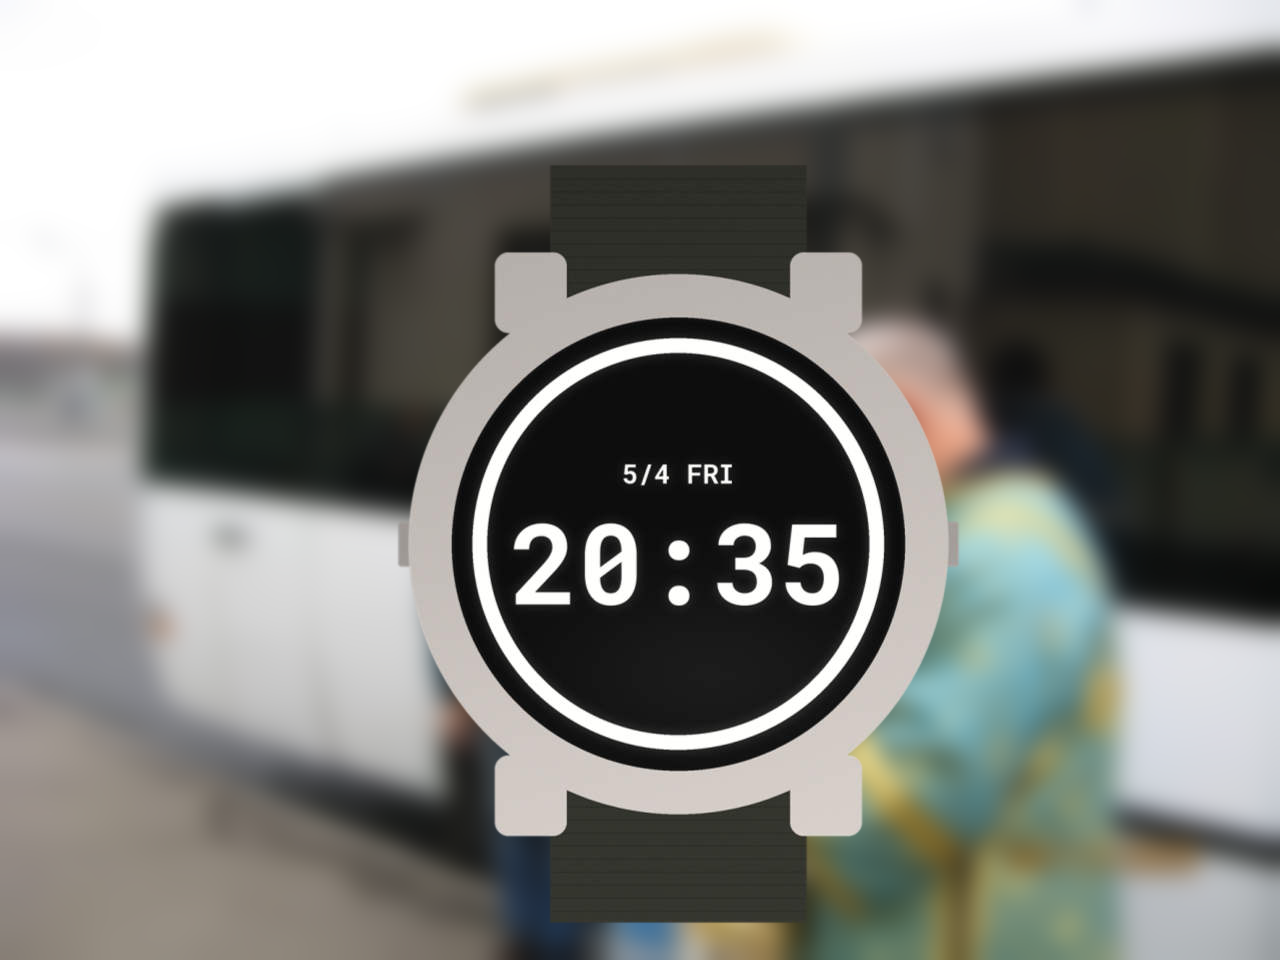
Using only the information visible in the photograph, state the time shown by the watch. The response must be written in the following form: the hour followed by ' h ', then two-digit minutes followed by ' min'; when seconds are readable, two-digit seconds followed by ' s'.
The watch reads 20 h 35 min
